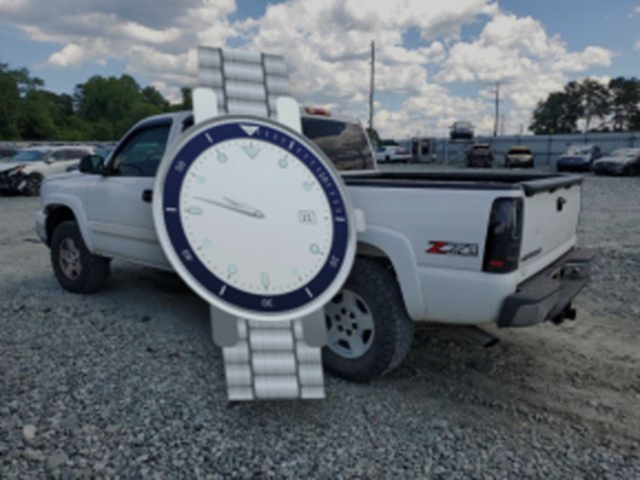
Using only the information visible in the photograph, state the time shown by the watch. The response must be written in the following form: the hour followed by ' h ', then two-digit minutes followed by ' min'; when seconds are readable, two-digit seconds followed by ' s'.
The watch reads 9 h 47 min
